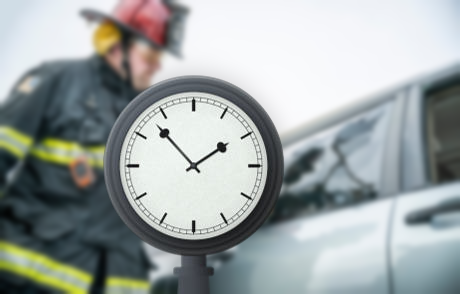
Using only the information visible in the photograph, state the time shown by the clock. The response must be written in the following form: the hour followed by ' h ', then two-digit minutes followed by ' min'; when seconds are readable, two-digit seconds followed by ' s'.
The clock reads 1 h 53 min
